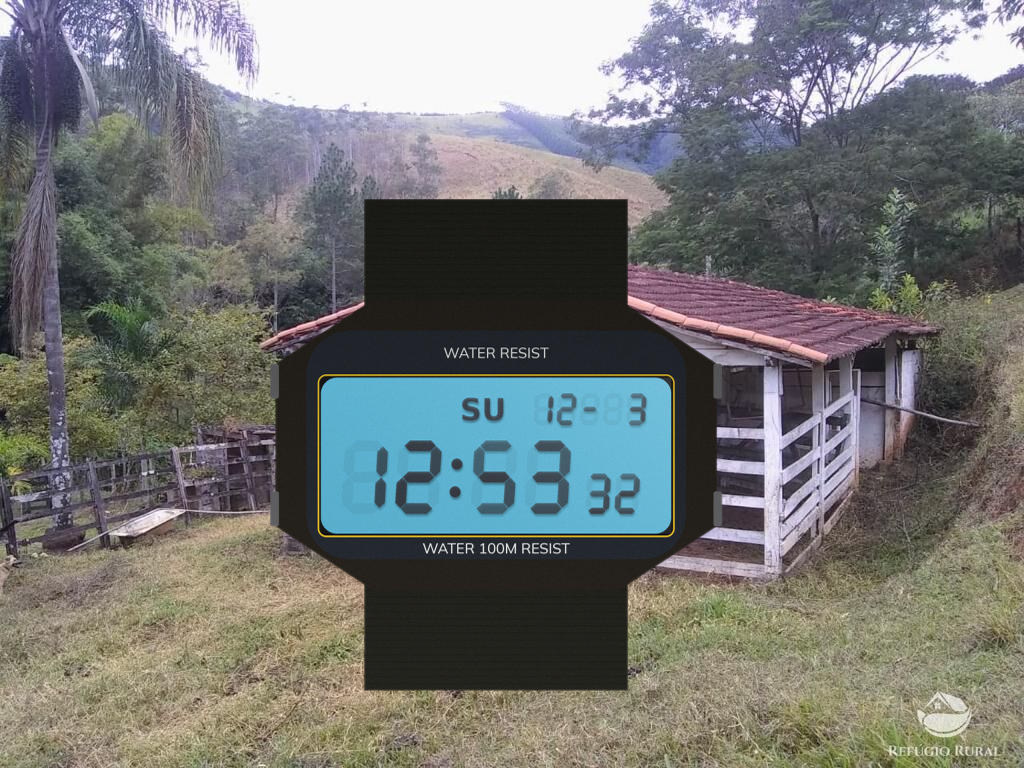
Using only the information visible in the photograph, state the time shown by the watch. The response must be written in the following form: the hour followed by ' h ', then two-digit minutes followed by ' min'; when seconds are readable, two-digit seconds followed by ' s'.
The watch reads 12 h 53 min 32 s
